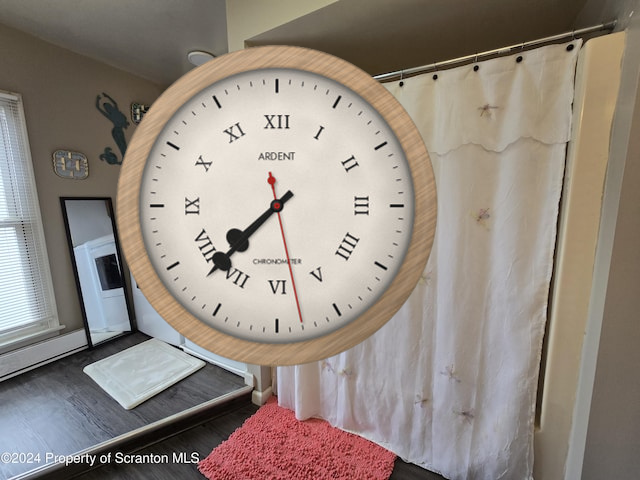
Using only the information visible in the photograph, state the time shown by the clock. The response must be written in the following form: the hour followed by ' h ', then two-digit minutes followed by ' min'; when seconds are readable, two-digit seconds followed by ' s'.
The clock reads 7 h 37 min 28 s
